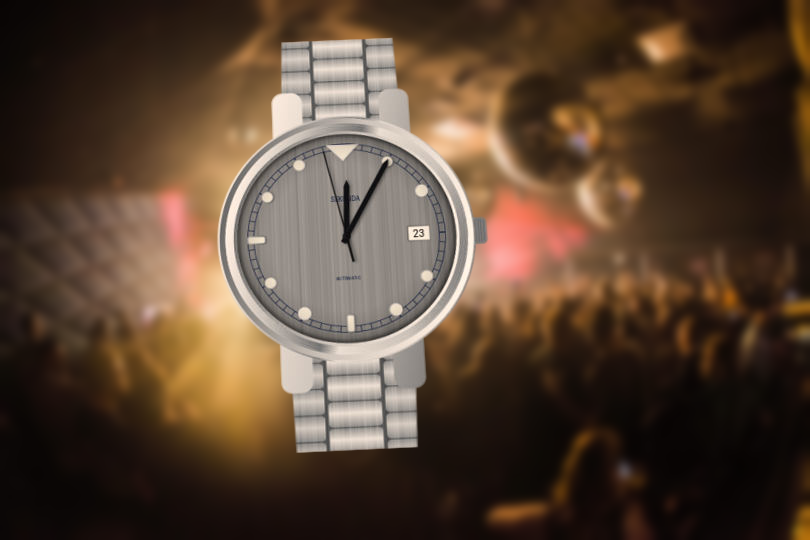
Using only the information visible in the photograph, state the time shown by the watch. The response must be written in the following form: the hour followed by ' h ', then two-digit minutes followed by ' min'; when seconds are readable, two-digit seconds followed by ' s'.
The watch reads 12 h 04 min 58 s
